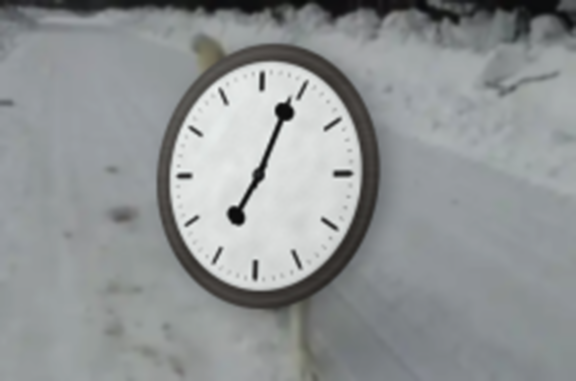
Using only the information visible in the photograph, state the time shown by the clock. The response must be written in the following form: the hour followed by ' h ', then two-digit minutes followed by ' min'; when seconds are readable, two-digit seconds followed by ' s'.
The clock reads 7 h 04 min
